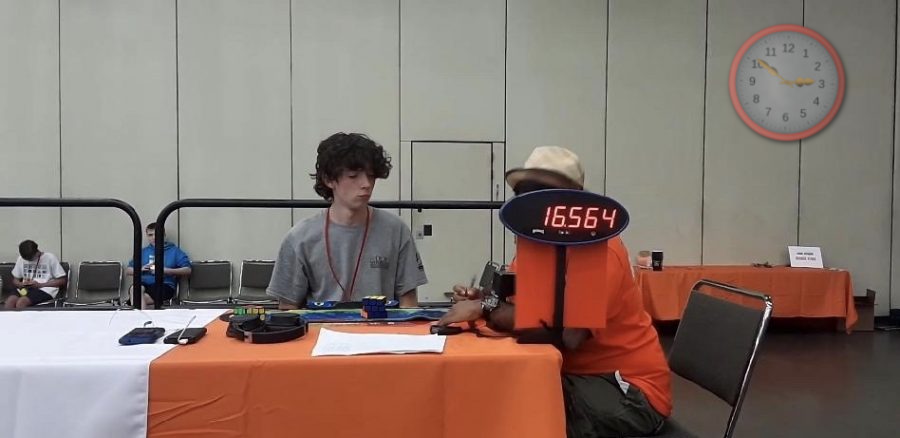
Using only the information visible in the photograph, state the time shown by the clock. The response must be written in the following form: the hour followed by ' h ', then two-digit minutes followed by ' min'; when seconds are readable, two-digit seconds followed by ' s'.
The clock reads 2 h 51 min
